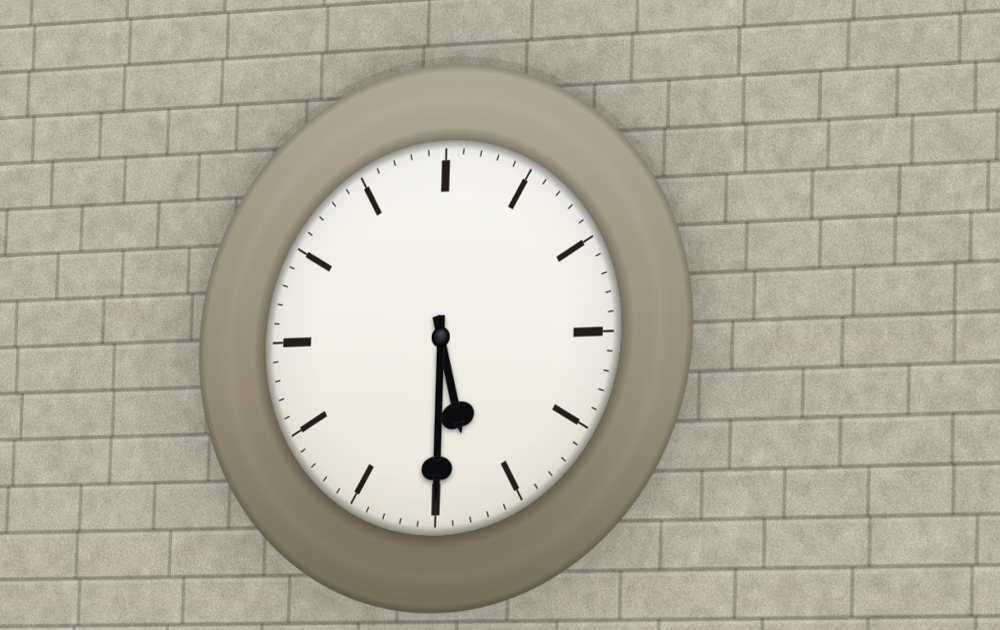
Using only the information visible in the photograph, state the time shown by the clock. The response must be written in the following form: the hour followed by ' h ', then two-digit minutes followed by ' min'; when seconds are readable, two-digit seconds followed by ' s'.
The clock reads 5 h 30 min
